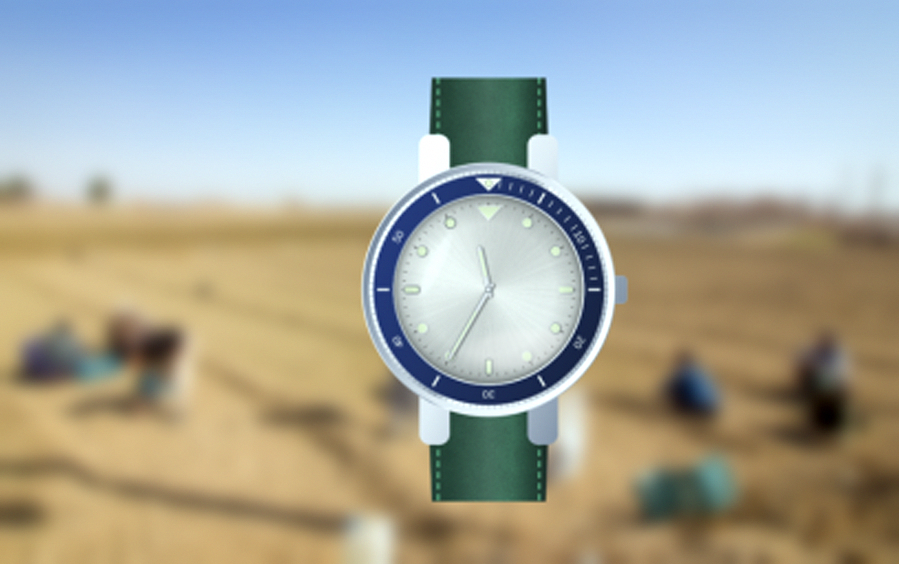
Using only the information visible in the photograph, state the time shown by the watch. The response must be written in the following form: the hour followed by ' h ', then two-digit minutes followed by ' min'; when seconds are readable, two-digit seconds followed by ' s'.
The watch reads 11 h 35 min
